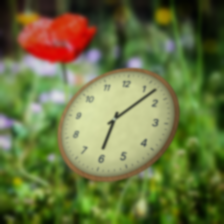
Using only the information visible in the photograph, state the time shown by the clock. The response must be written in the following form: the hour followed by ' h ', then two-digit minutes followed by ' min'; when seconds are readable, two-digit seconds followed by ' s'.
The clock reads 6 h 07 min
